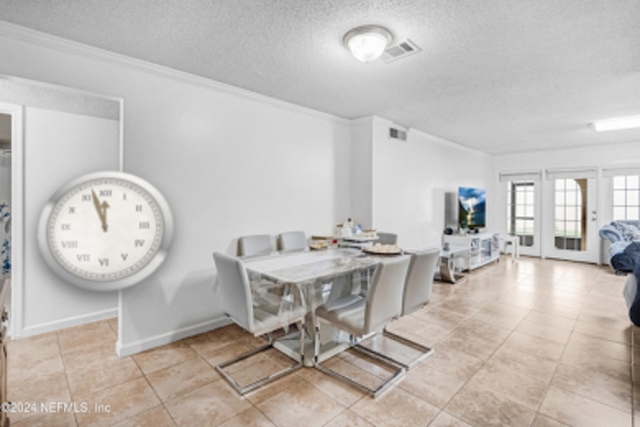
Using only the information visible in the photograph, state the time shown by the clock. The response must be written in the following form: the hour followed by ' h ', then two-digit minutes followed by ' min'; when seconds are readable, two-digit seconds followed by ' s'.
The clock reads 11 h 57 min
